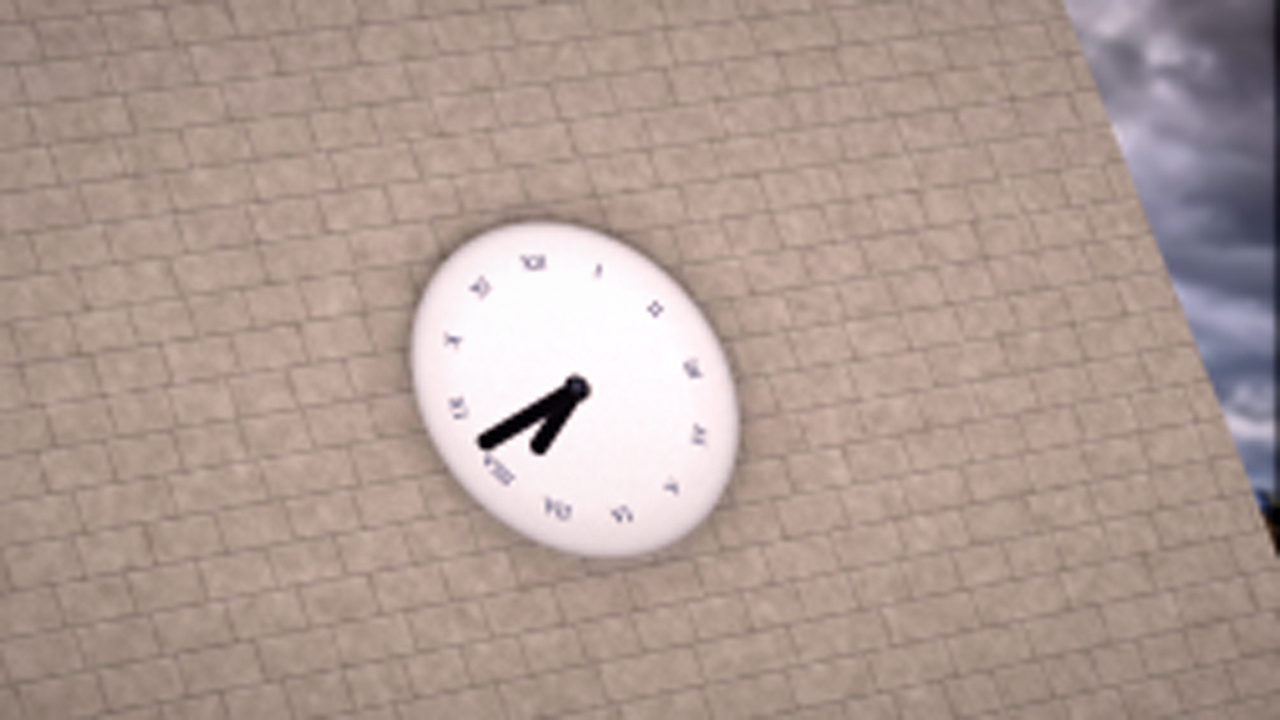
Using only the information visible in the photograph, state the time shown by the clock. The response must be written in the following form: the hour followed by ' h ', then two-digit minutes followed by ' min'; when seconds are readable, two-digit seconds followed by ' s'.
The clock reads 7 h 42 min
